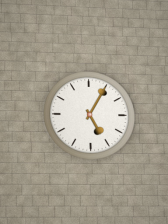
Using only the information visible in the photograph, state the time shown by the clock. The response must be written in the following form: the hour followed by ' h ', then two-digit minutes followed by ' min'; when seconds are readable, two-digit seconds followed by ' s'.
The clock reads 5 h 05 min
